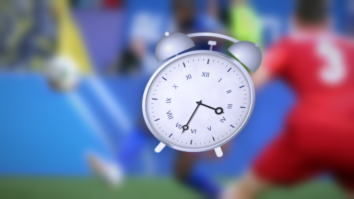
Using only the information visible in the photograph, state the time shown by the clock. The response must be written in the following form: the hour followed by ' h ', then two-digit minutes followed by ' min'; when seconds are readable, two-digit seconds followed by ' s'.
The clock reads 3 h 33 min
